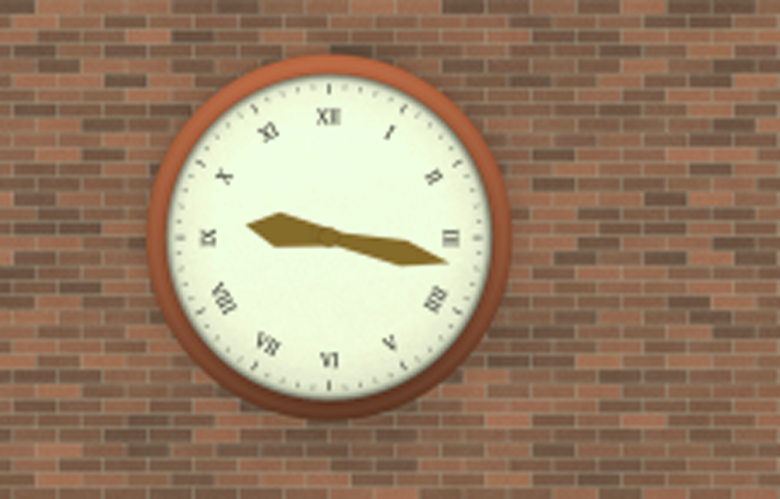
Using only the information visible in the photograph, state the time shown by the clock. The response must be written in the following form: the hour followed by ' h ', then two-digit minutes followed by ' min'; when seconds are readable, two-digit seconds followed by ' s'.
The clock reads 9 h 17 min
